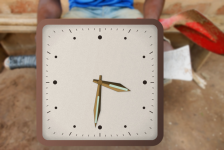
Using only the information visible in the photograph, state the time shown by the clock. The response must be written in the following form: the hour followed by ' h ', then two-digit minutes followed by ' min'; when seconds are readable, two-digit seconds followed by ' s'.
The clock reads 3 h 31 min
